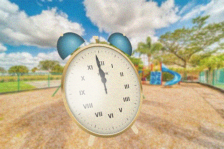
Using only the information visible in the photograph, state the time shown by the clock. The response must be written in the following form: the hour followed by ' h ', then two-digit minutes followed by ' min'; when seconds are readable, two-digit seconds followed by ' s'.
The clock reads 11 h 59 min
